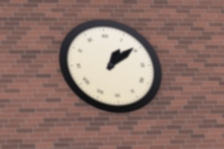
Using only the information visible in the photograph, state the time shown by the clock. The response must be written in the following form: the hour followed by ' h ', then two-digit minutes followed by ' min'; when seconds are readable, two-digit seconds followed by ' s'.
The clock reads 1 h 09 min
